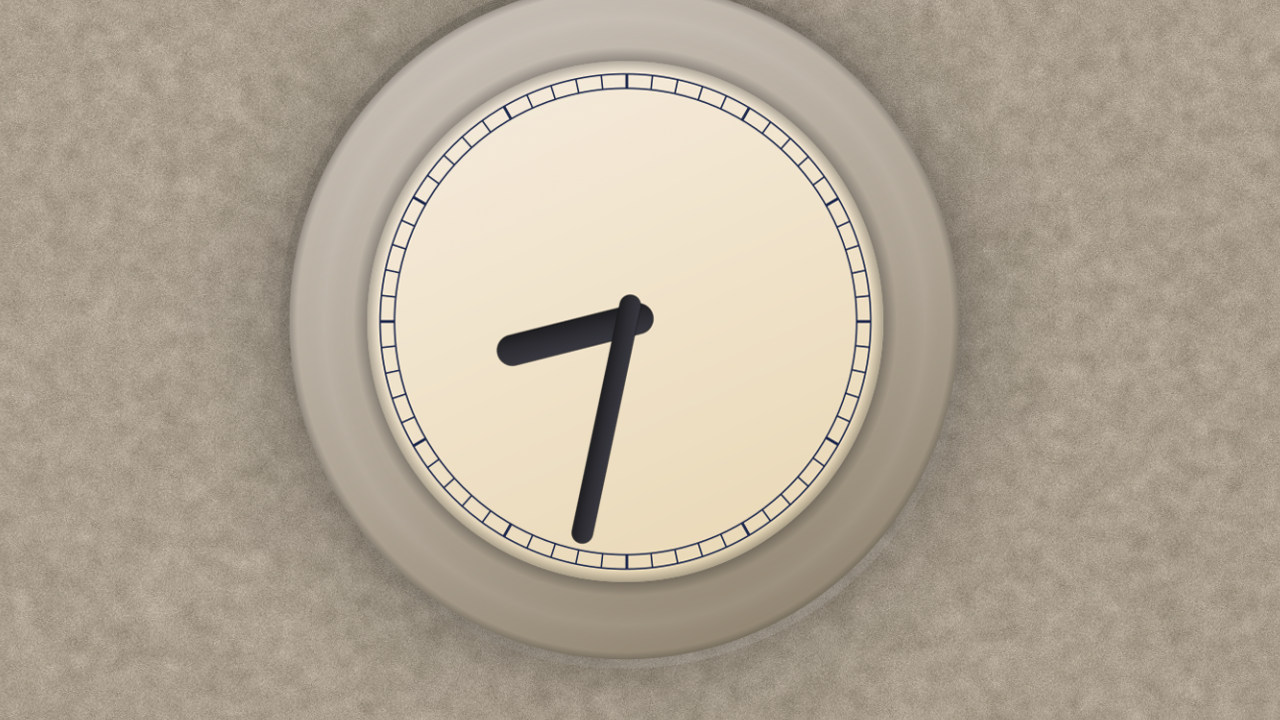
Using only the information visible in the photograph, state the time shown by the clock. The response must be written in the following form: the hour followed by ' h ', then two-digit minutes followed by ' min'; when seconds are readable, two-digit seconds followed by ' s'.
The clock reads 8 h 32 min
